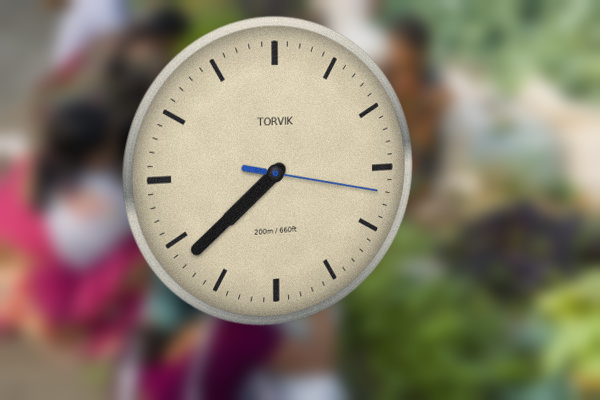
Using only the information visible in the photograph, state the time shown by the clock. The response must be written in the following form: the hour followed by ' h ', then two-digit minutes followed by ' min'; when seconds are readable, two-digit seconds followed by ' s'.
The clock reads 7 h 38 min 17 s
